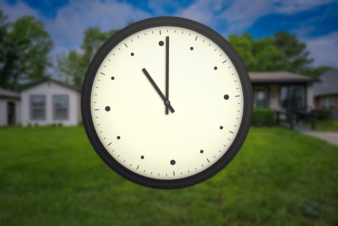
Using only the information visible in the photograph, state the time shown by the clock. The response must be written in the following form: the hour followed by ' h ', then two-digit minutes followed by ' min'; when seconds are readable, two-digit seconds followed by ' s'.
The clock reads 11 h 01 min
